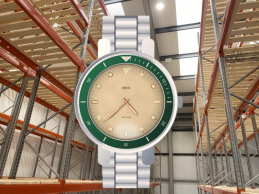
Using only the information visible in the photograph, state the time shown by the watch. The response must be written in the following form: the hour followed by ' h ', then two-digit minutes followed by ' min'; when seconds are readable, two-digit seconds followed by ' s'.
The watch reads 4 h 38 min
